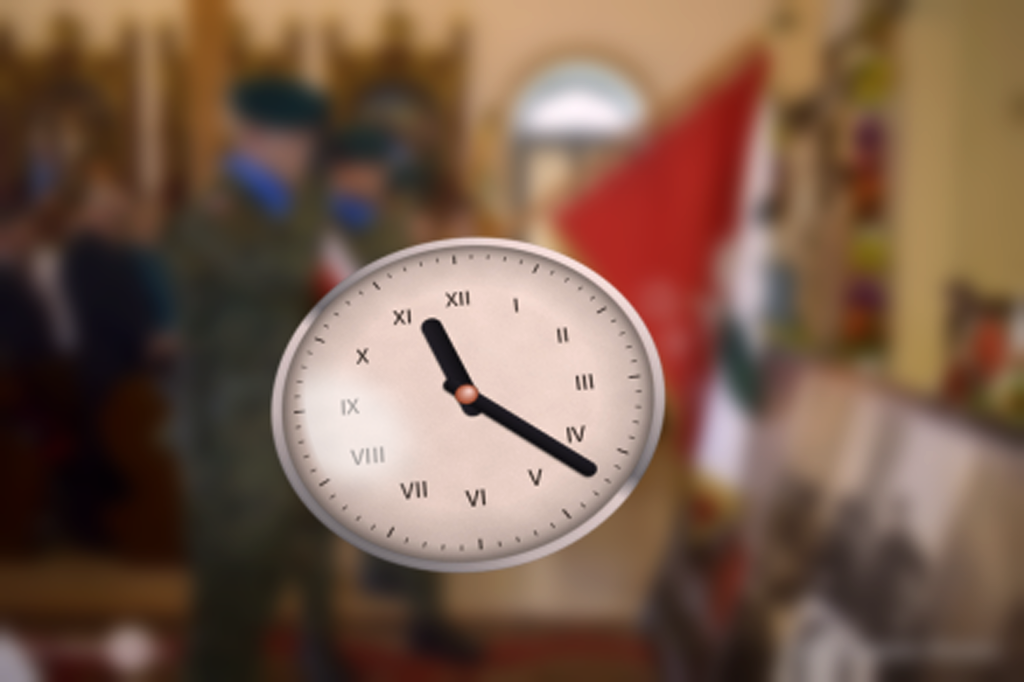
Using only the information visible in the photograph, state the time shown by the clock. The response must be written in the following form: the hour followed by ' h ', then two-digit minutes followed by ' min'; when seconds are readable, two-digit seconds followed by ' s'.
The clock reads 11 h 22 min
